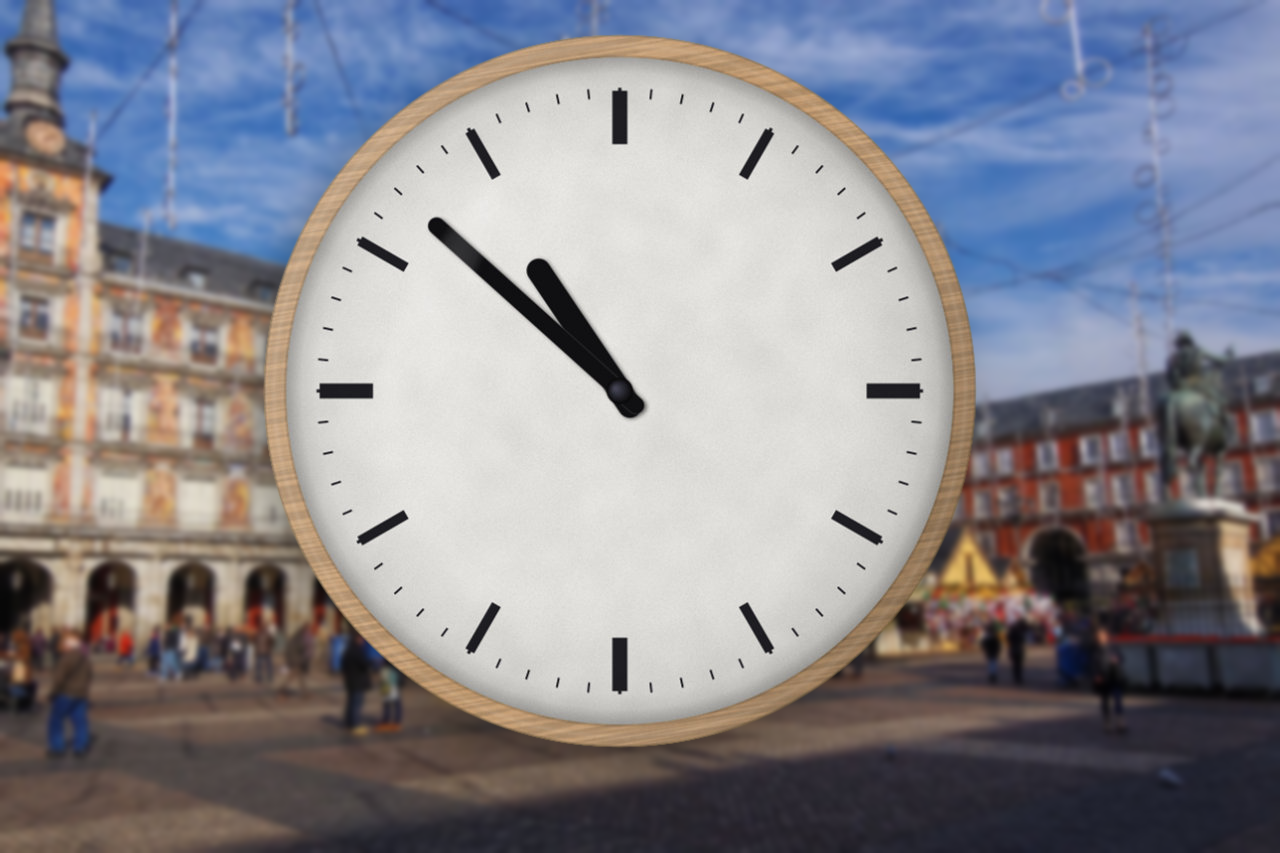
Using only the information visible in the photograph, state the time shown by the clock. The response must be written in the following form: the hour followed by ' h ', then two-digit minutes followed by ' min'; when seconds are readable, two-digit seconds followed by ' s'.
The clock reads 10 h 52 min
